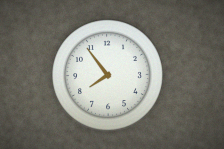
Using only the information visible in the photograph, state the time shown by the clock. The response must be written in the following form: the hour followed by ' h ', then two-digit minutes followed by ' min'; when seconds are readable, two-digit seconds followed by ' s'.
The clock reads 7 h 54 min
